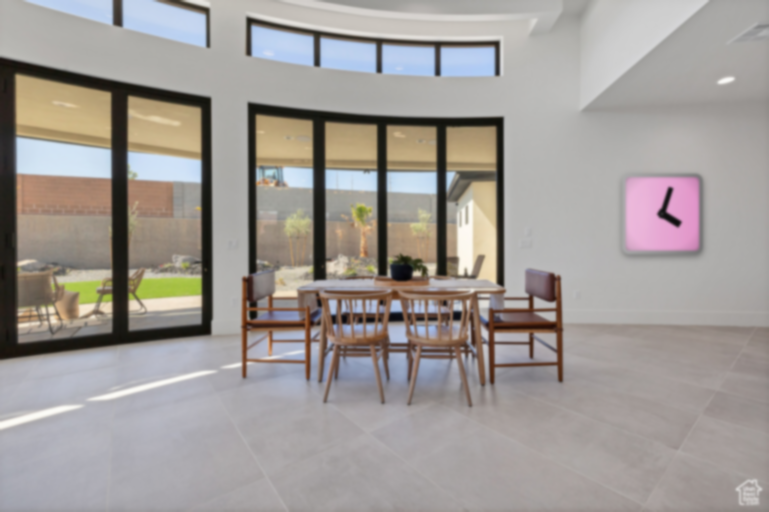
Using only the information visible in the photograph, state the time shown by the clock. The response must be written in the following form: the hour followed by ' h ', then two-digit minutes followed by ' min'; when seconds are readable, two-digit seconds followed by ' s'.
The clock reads 4 h 03 min
